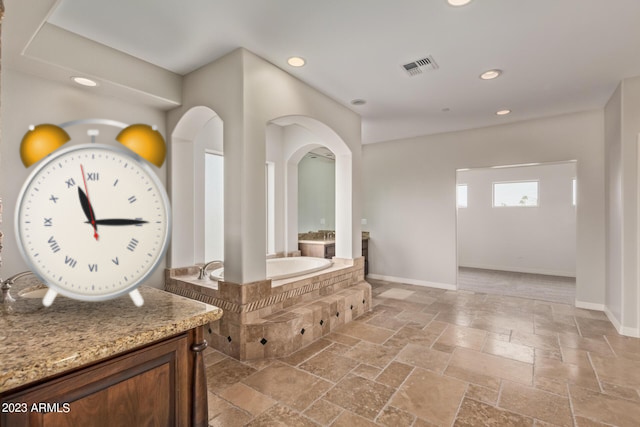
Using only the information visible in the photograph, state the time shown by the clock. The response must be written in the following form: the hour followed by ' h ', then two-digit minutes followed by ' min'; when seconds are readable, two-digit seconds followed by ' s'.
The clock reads 11 h 14 min 58 s
